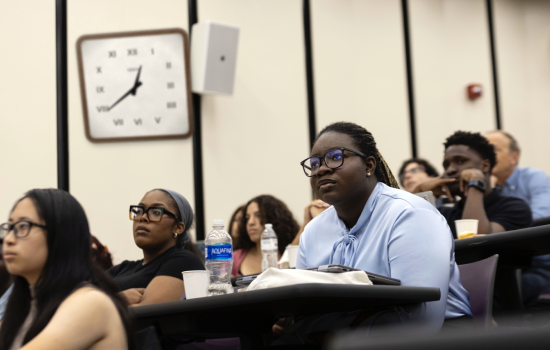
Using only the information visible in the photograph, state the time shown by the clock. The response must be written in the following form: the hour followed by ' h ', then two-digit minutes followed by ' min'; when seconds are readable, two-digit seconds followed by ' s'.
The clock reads 12 h 39 min
